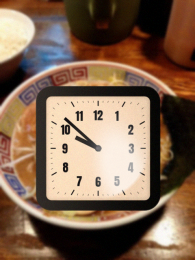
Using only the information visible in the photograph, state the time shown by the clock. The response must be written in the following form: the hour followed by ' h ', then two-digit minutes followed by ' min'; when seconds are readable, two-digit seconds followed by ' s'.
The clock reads 9 h 52 min
